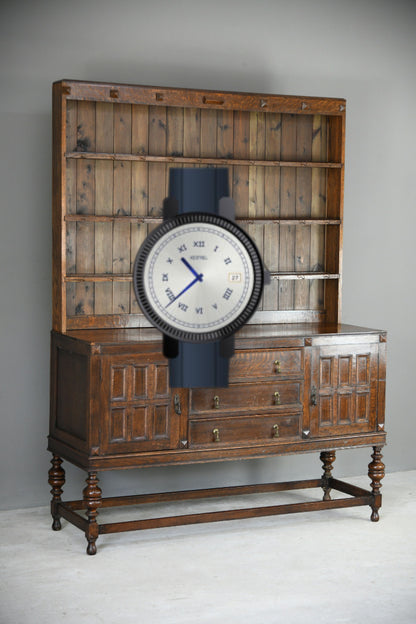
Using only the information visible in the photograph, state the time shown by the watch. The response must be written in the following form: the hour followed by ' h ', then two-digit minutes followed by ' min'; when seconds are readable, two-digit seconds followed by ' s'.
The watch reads 10 h 38 min
